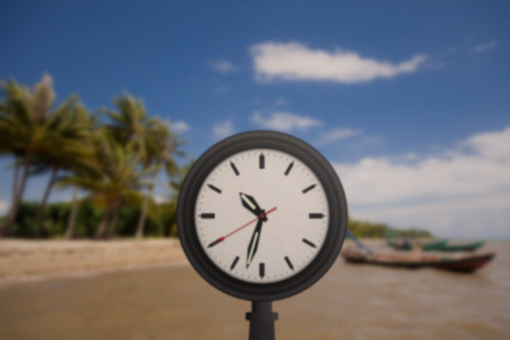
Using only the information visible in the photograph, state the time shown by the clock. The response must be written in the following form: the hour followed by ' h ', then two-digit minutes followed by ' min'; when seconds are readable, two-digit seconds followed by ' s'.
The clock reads 10 h 32 min 40 s
